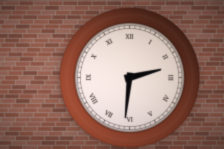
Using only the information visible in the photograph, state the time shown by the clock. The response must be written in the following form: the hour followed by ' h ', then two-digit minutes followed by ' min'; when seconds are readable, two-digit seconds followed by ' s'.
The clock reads 2 h 31 min
